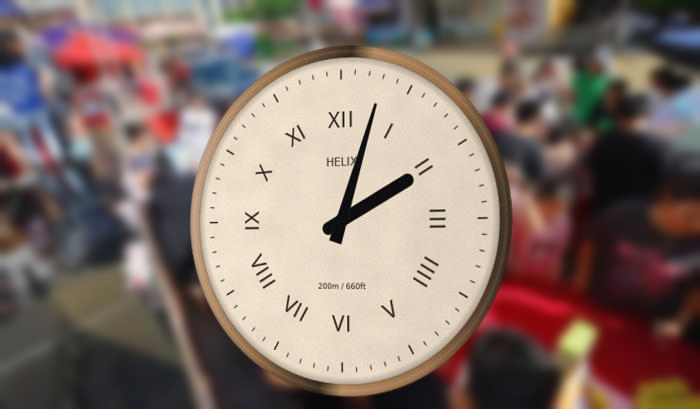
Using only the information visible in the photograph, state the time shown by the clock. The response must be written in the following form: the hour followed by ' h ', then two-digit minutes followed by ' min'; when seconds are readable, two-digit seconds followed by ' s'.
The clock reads 2 h 03 min
